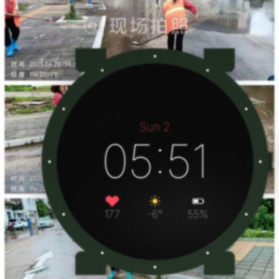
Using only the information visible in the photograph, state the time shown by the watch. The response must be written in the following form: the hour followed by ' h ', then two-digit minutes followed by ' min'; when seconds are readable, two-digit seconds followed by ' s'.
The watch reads 5 h 51 min
